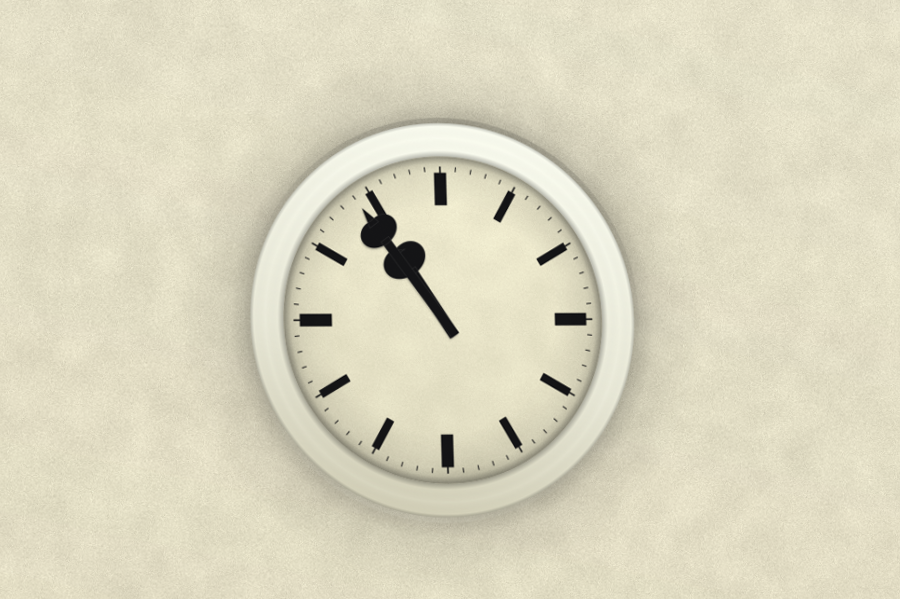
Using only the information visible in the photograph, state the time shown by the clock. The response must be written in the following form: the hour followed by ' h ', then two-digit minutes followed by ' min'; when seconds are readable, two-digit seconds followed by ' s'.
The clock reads 10 h 54 min
